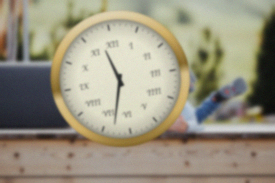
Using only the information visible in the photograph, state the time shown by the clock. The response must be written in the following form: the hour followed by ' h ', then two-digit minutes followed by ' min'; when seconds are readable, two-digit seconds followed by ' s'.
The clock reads 11 h 33 min
